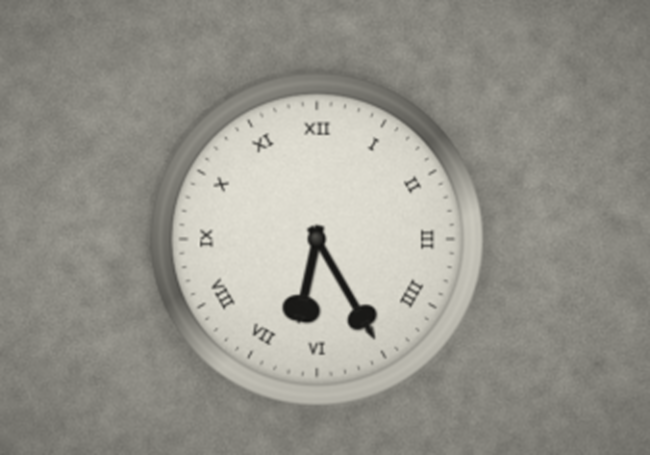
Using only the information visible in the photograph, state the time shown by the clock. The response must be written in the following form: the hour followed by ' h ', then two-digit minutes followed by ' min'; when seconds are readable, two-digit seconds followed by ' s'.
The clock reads 6 h 25 min
